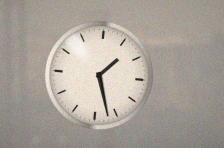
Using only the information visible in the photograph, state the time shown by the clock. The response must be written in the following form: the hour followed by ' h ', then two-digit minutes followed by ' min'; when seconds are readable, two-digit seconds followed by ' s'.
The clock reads 1 h 27 min
